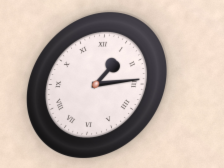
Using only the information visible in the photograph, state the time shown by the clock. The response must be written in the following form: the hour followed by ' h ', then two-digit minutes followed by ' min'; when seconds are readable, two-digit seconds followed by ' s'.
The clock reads 1 h 14 min
